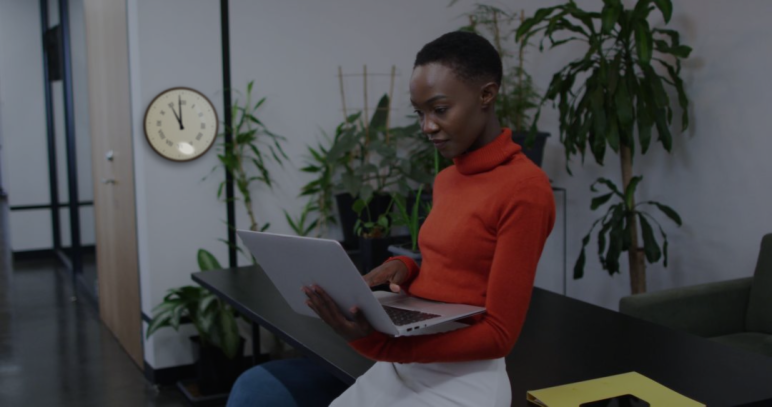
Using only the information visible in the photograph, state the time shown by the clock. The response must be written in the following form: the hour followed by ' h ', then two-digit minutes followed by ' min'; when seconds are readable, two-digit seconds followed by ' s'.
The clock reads 10 h 59 min
